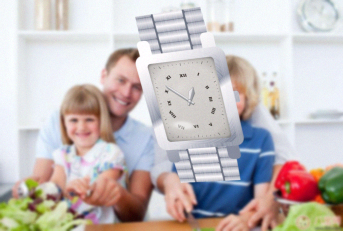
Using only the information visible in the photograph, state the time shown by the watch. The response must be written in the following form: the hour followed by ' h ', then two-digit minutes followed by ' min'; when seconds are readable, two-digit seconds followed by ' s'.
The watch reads 12 h 52 min
